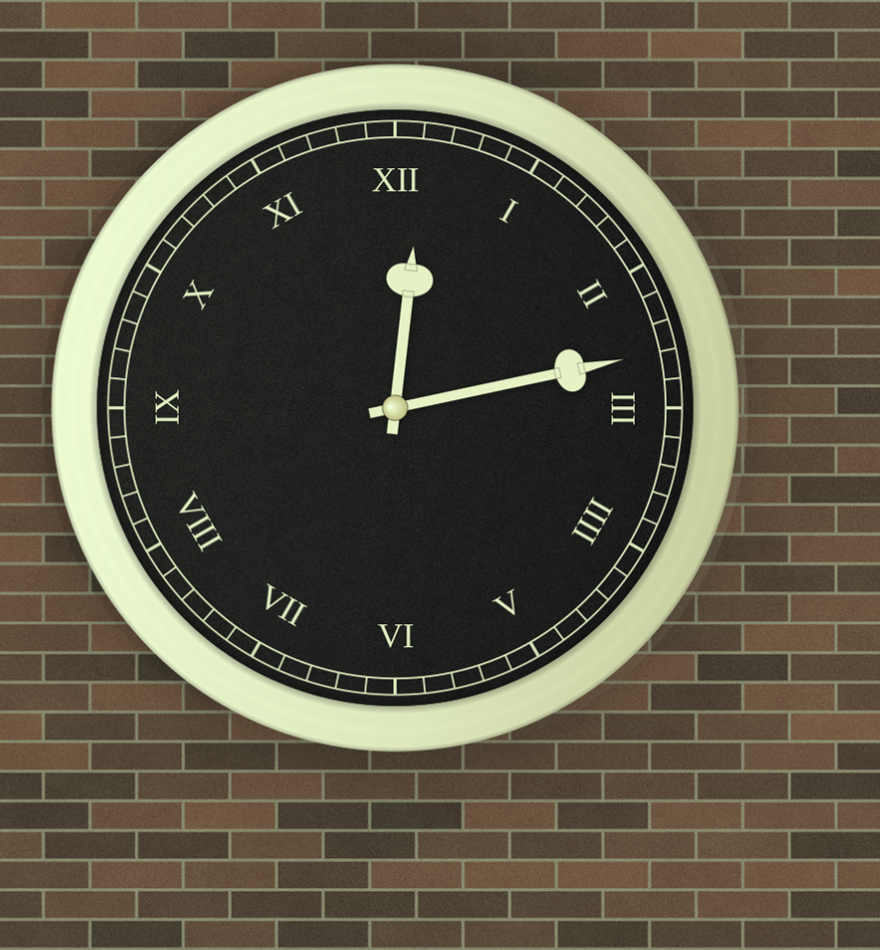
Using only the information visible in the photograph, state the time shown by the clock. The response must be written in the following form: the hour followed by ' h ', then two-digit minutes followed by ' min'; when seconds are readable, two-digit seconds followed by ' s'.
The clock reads 12 h 13 min
